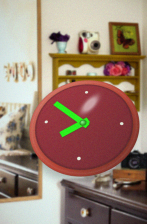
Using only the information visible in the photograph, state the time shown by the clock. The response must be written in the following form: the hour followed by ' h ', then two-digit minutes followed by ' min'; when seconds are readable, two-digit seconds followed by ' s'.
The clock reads 7 h 51 min
